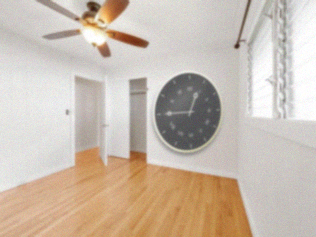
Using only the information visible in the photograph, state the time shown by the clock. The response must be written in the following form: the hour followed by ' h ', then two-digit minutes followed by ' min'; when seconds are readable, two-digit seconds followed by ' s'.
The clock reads 12 h 45 min
